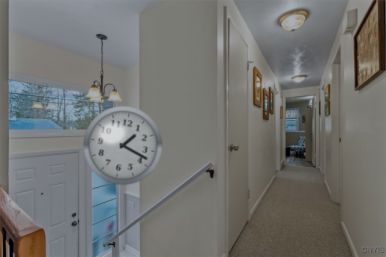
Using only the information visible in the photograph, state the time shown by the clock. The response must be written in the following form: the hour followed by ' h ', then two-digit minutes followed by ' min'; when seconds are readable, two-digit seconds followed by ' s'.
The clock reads 1 h 18 min
